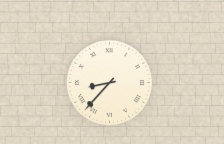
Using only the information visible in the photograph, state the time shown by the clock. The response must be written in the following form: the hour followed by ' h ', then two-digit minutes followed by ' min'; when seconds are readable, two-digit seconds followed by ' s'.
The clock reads 8 h 37 min
